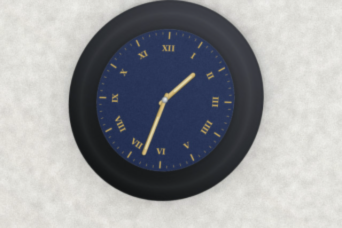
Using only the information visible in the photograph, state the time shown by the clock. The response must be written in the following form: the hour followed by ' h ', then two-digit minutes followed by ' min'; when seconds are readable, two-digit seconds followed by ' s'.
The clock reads 1 h 33 min
